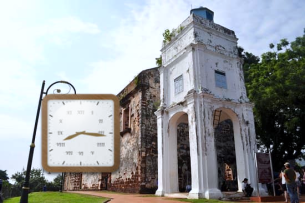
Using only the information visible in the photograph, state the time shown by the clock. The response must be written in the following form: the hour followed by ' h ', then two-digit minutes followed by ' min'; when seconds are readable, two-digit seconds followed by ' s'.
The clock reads 8 h 16 min
